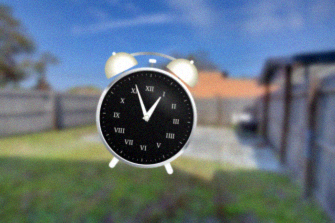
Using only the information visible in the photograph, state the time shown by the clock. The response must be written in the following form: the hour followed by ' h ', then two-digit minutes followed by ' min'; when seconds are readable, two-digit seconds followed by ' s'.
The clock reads 12 h 56 min
